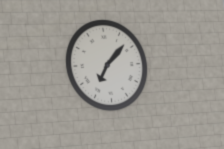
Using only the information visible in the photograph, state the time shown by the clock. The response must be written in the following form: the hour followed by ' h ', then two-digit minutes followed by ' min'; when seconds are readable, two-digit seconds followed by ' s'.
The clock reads 7 h 08 min
